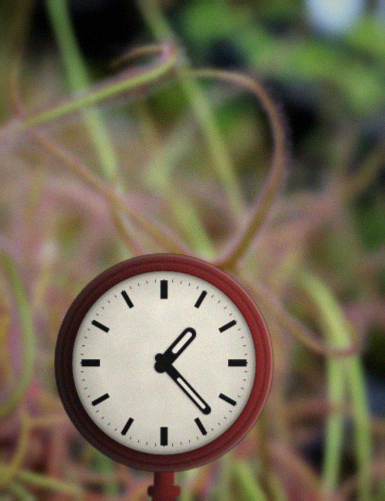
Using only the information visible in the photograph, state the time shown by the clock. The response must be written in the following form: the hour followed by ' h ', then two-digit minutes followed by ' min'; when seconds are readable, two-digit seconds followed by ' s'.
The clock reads 1 h 23 min
